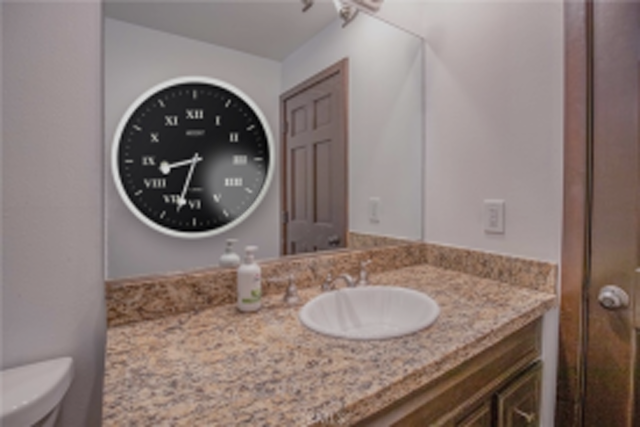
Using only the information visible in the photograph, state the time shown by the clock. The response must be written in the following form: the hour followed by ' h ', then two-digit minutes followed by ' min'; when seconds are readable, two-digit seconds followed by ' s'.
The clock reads 8 h 33 min
